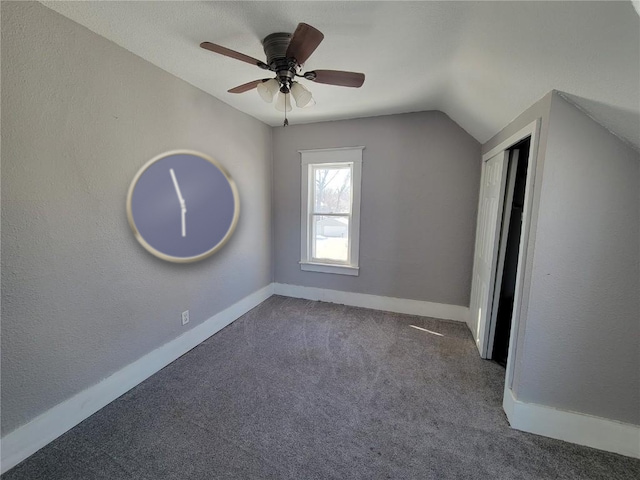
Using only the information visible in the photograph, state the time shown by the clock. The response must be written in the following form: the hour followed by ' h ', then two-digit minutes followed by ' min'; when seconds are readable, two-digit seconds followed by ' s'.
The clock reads 5 h 57 min
